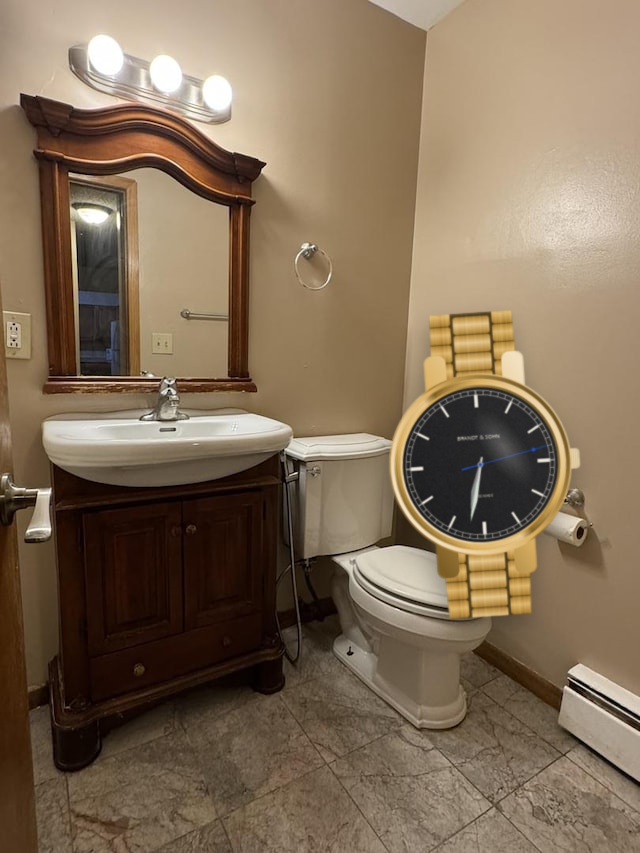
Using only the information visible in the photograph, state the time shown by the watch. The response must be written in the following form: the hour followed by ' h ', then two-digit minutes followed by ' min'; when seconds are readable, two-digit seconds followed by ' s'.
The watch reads 6 h 32 min 13 s
